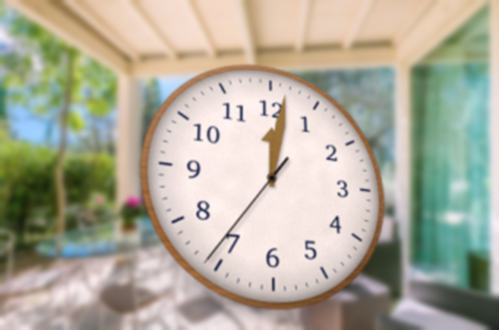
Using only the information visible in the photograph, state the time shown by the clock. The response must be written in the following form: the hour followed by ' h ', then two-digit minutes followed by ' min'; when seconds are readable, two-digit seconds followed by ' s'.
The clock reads 12 h 01 min 36 s
